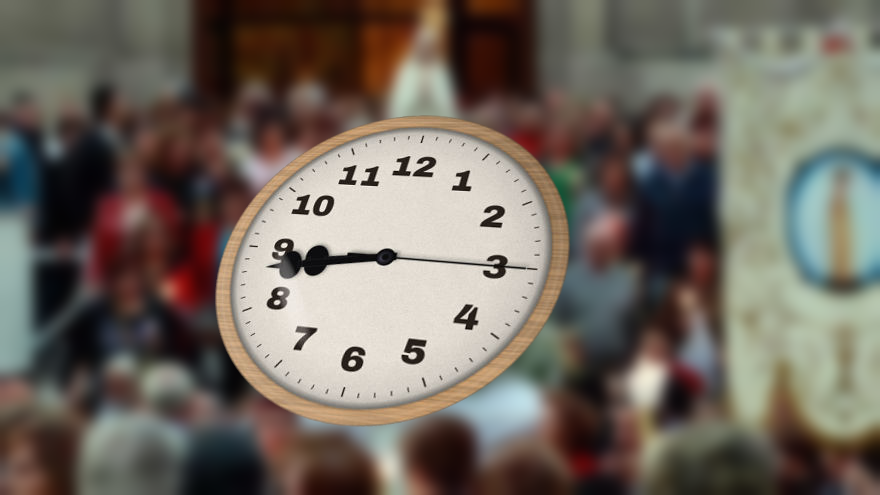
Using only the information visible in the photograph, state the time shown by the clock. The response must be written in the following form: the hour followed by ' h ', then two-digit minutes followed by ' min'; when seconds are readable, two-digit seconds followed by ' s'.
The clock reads 8 h 43 min 15 s
